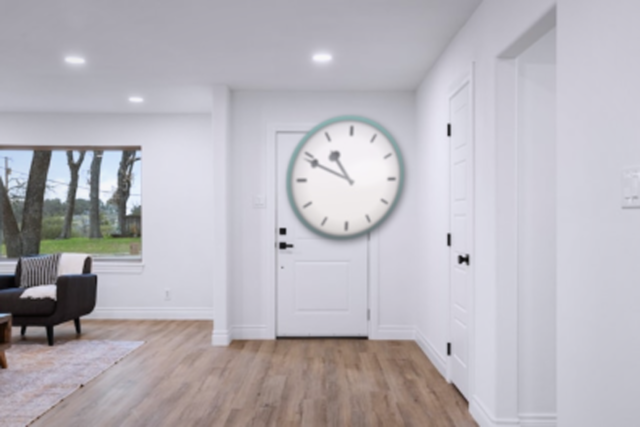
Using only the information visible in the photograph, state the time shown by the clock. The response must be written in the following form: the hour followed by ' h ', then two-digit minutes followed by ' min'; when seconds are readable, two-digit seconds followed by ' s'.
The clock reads 10 h 49 min
